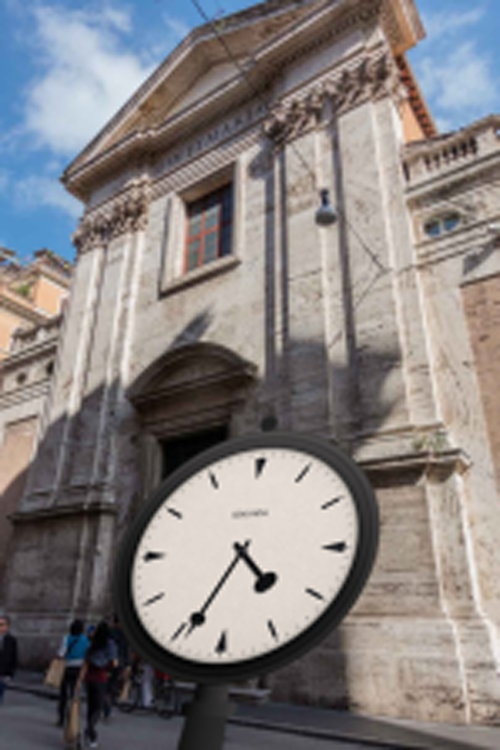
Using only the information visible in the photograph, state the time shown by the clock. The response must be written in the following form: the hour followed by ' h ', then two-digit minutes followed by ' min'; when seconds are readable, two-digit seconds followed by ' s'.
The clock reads 4 h 34 min
